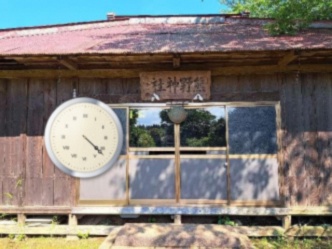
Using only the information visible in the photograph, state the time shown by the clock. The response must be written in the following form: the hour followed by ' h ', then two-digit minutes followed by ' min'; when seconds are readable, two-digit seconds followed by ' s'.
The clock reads 4 h 22 min
